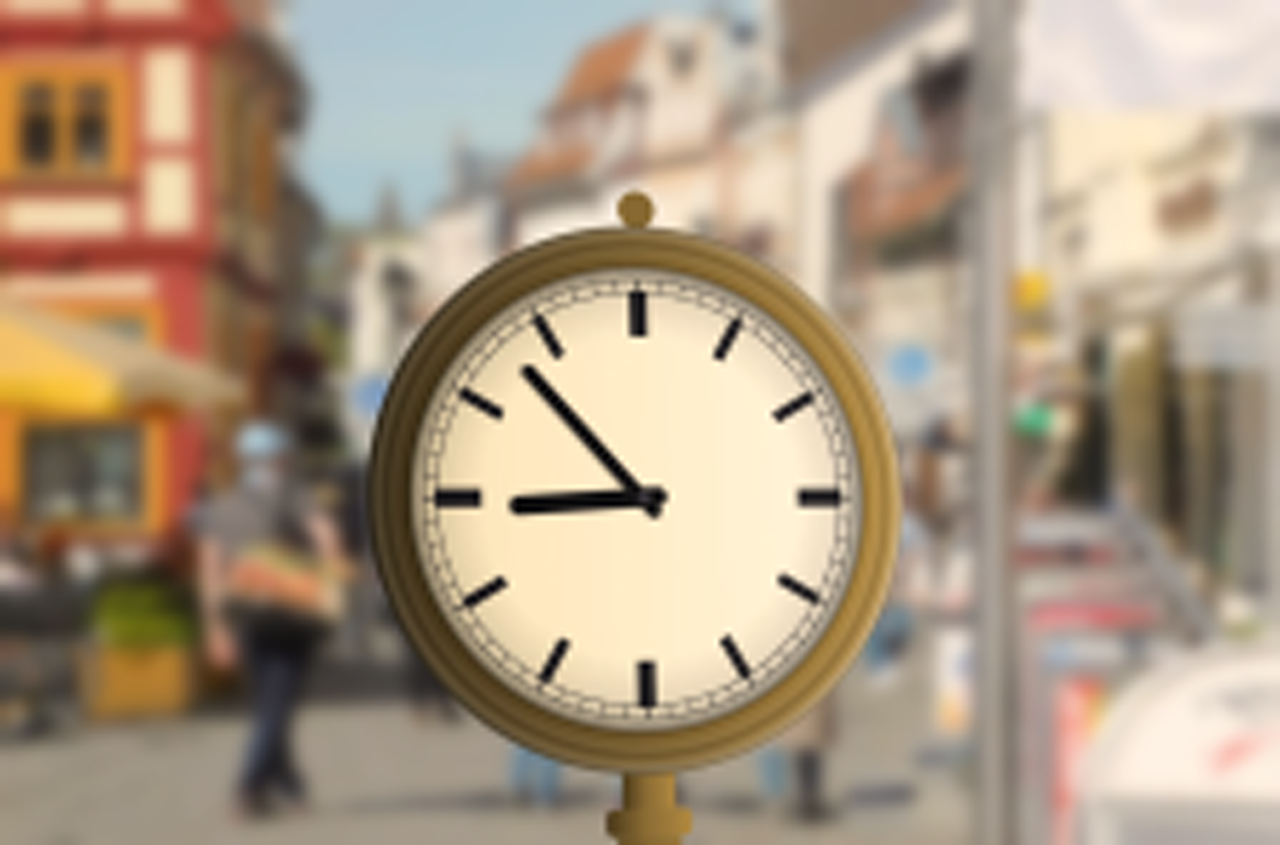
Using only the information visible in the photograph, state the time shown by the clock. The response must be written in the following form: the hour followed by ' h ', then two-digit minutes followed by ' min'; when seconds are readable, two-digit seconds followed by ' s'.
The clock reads 8 h 53 min
